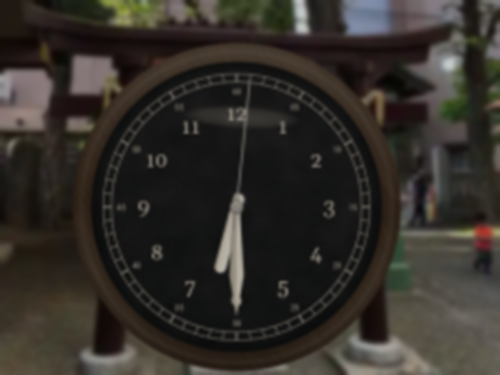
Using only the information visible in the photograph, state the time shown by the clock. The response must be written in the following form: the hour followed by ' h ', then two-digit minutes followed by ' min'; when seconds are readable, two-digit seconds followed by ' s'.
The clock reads 6 h 30 min 01 s
